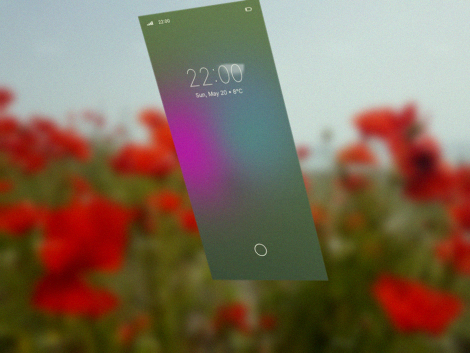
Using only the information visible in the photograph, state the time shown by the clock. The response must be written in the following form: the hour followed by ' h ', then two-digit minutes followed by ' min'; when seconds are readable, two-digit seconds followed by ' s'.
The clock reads 22 h 00 min
